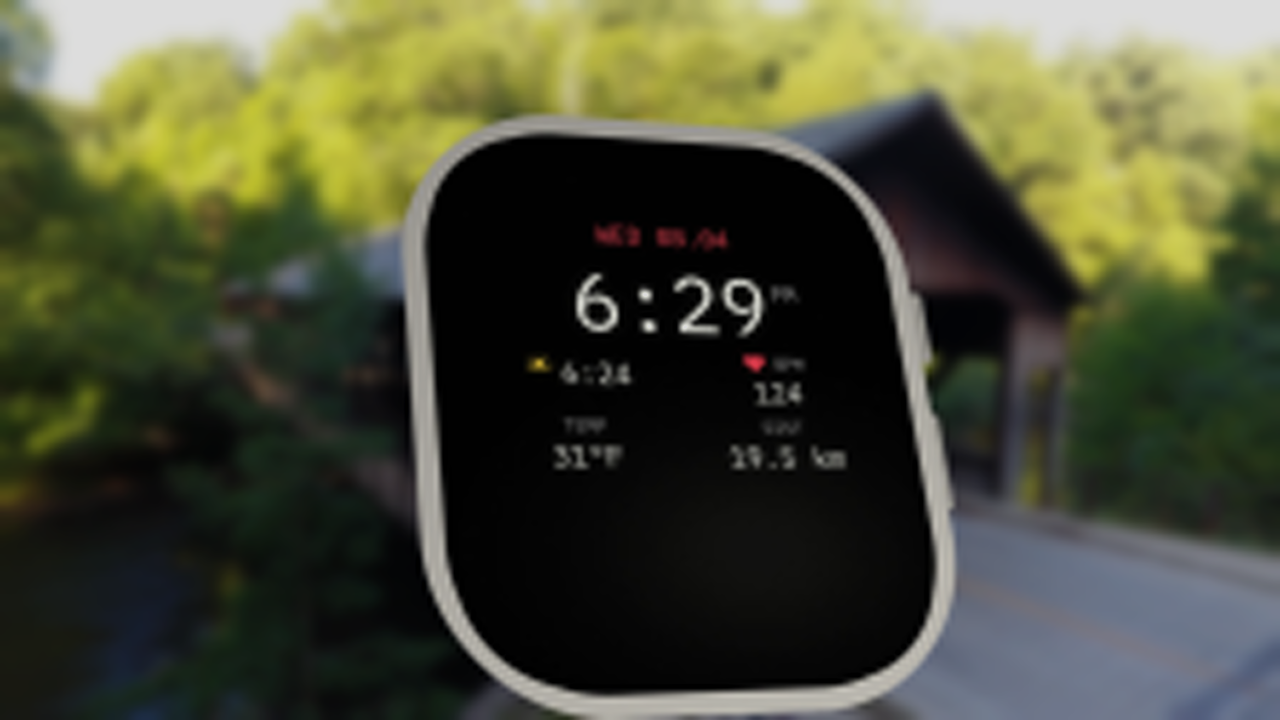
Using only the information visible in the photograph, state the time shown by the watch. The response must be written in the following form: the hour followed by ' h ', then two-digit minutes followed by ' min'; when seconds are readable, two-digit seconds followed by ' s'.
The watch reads 6 h 29 min
